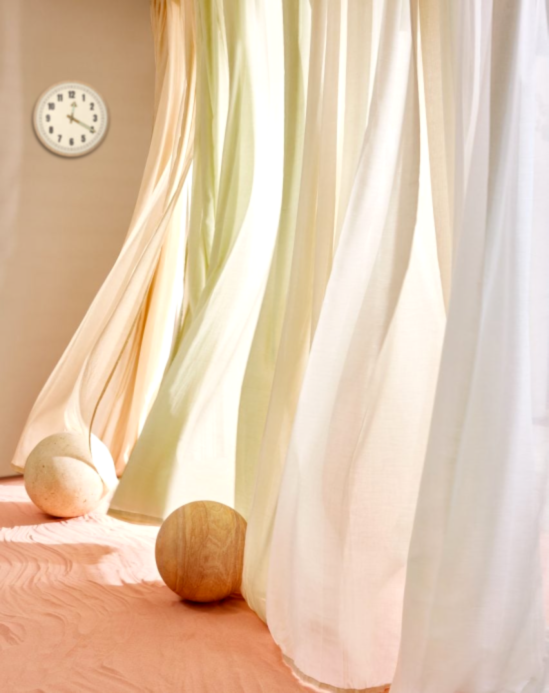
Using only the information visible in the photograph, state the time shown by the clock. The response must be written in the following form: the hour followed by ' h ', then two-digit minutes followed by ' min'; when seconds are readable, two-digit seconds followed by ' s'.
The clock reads 12 h 20 min
